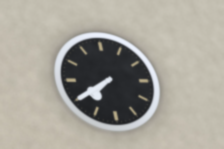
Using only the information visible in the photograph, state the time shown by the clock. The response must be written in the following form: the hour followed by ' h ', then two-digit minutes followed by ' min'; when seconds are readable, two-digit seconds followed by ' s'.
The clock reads 7 h 40 min
